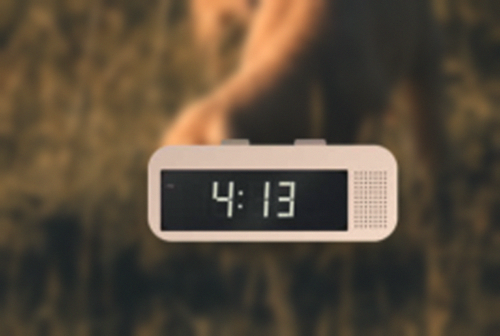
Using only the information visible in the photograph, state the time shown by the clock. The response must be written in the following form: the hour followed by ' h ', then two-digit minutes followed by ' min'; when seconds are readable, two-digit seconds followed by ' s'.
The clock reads 4 h 13 min
